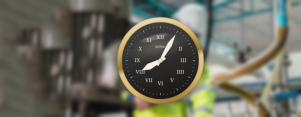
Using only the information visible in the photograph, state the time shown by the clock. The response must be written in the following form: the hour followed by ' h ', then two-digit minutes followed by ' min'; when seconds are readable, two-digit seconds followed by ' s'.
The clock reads 8 h 05 min
